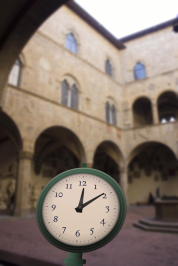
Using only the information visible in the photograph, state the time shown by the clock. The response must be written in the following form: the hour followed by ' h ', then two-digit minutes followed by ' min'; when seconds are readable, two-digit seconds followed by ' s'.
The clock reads 12 h 09 min
